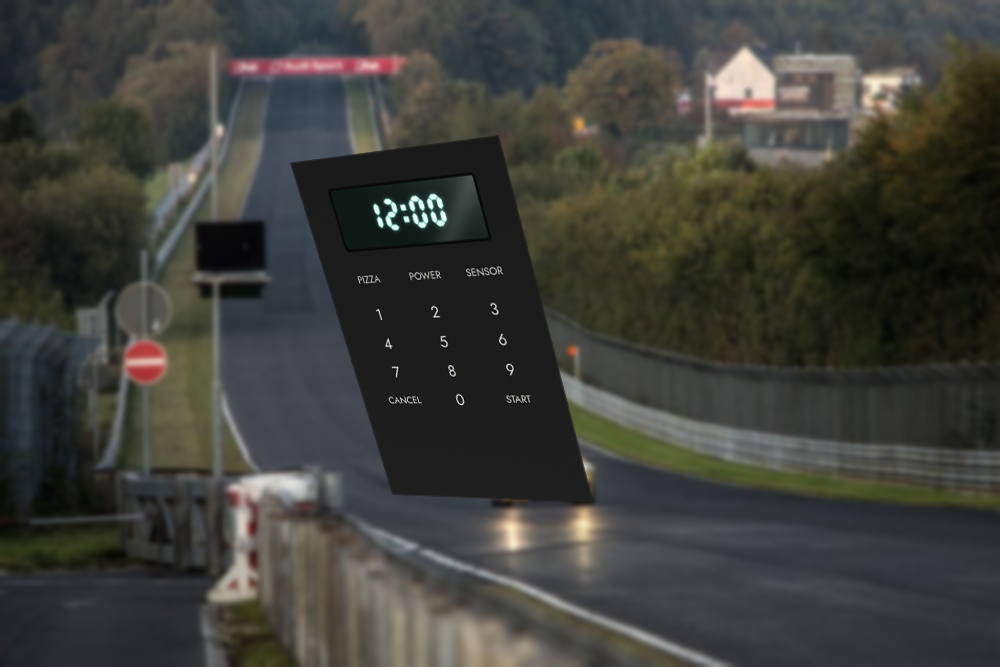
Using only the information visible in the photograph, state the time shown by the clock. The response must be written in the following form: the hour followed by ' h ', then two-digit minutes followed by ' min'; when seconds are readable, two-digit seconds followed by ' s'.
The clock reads 12 h 00 min
